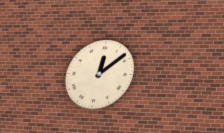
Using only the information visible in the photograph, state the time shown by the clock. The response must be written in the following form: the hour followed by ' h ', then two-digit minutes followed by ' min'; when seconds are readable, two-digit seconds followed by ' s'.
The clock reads 12 h 08 min
